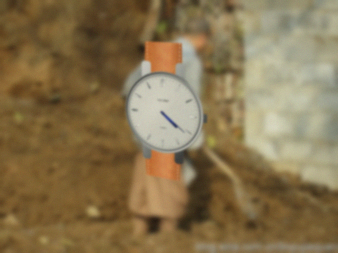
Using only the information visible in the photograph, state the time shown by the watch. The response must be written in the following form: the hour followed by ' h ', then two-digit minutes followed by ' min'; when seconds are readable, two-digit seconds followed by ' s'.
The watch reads 4 h 21 min
